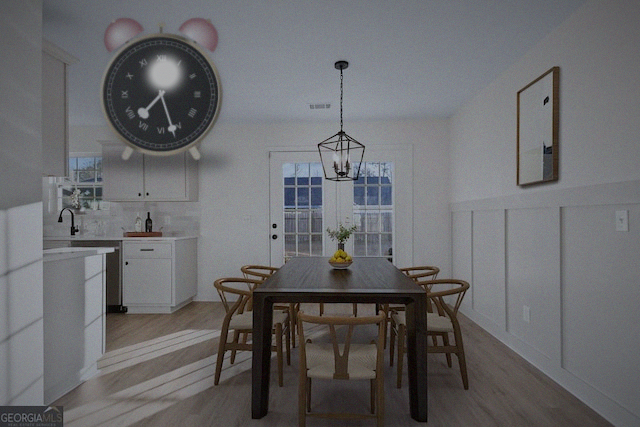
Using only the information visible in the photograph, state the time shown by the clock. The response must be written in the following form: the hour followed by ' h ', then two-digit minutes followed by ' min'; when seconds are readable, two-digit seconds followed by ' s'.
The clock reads 7 h 27 min
